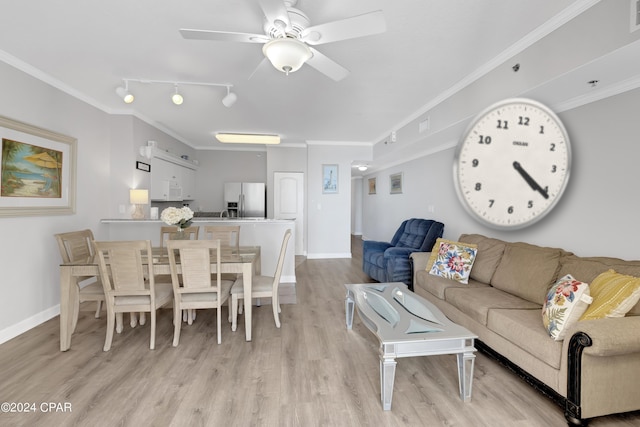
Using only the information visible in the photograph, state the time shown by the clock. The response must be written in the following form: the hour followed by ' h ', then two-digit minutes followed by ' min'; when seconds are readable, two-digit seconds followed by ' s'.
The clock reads 4 h 21 min
